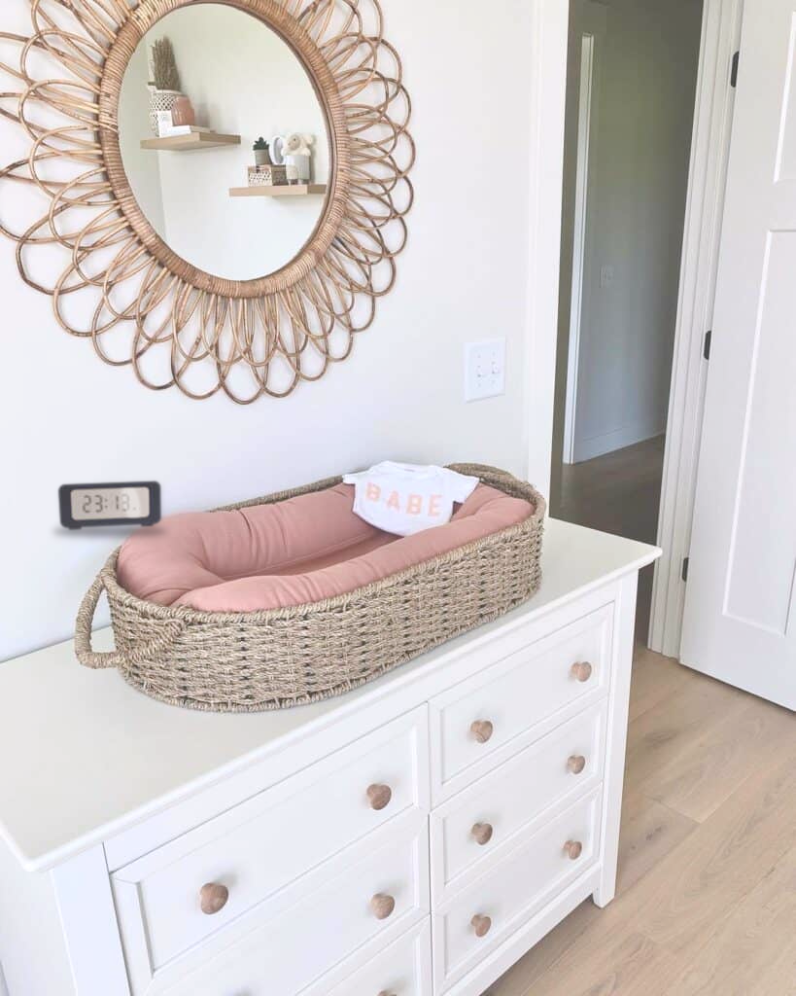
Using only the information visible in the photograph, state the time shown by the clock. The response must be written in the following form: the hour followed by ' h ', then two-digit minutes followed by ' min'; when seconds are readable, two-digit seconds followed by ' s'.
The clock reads 23 h 13 min
